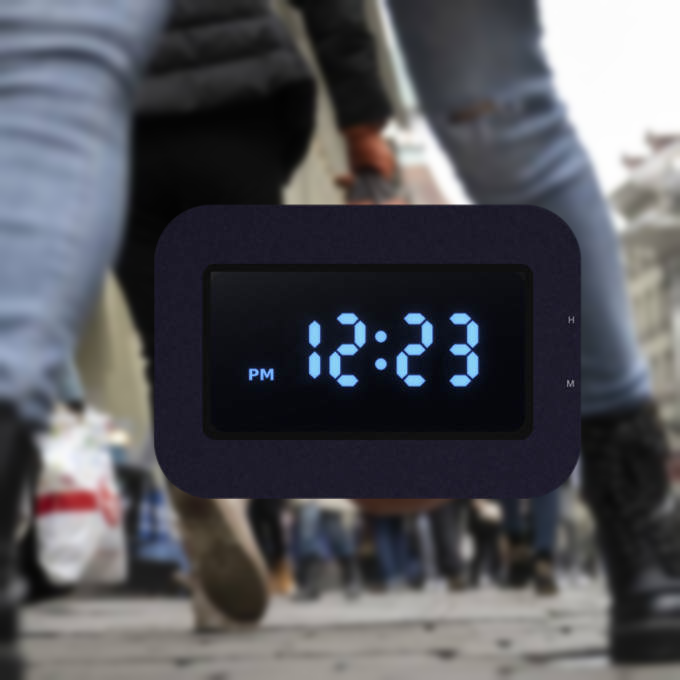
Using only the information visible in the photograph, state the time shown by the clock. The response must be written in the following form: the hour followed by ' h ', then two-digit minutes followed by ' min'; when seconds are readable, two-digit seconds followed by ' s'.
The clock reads 12 h 23 min
